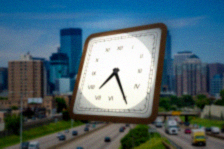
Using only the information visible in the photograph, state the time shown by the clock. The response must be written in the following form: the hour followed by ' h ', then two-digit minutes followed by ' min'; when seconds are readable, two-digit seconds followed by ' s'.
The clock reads 7 h 25 min
